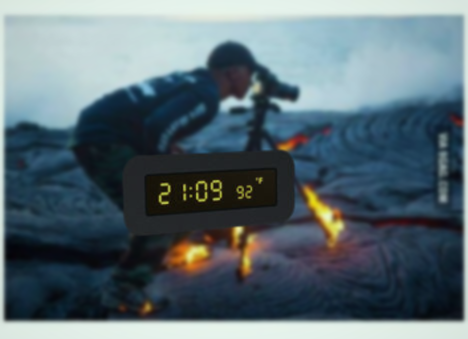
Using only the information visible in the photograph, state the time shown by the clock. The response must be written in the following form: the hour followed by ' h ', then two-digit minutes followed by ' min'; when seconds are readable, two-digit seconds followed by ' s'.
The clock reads 21 h 09 min
